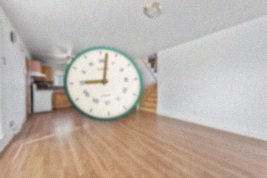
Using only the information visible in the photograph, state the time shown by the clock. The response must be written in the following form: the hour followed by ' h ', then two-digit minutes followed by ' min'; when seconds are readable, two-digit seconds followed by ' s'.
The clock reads 9 h 02 min
